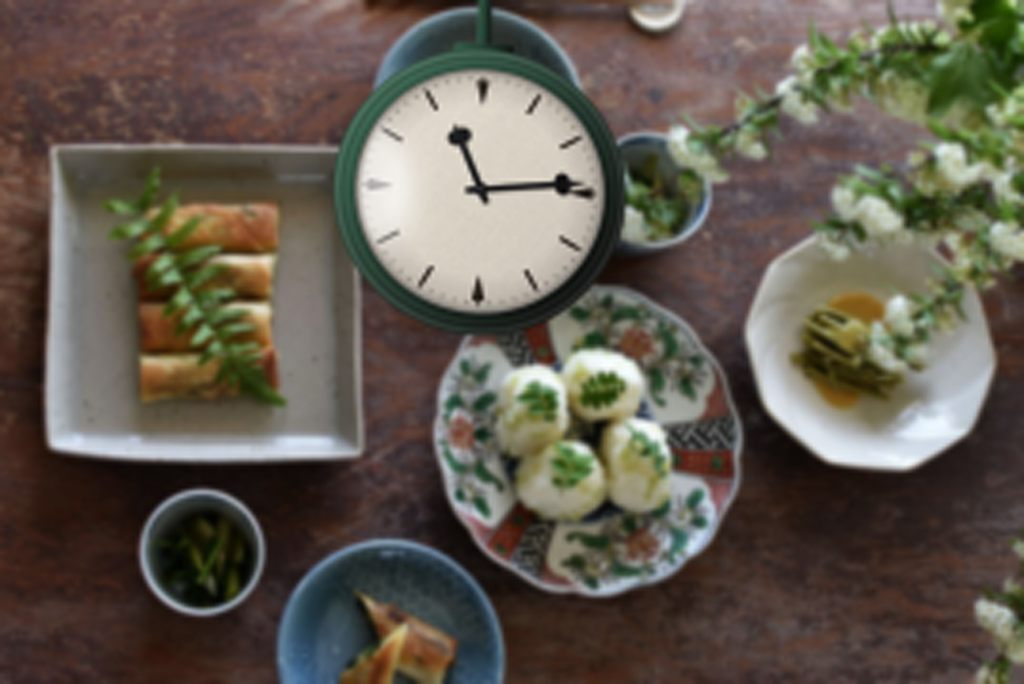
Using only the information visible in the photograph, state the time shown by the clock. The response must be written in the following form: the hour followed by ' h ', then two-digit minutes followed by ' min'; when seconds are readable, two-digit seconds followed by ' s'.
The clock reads 11 h 14 min
